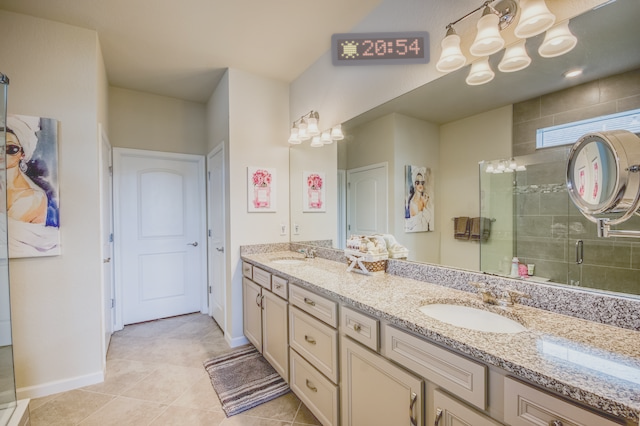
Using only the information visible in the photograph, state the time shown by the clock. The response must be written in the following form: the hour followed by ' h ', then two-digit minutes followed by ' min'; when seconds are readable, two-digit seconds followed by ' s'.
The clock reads 20 h 54 min
